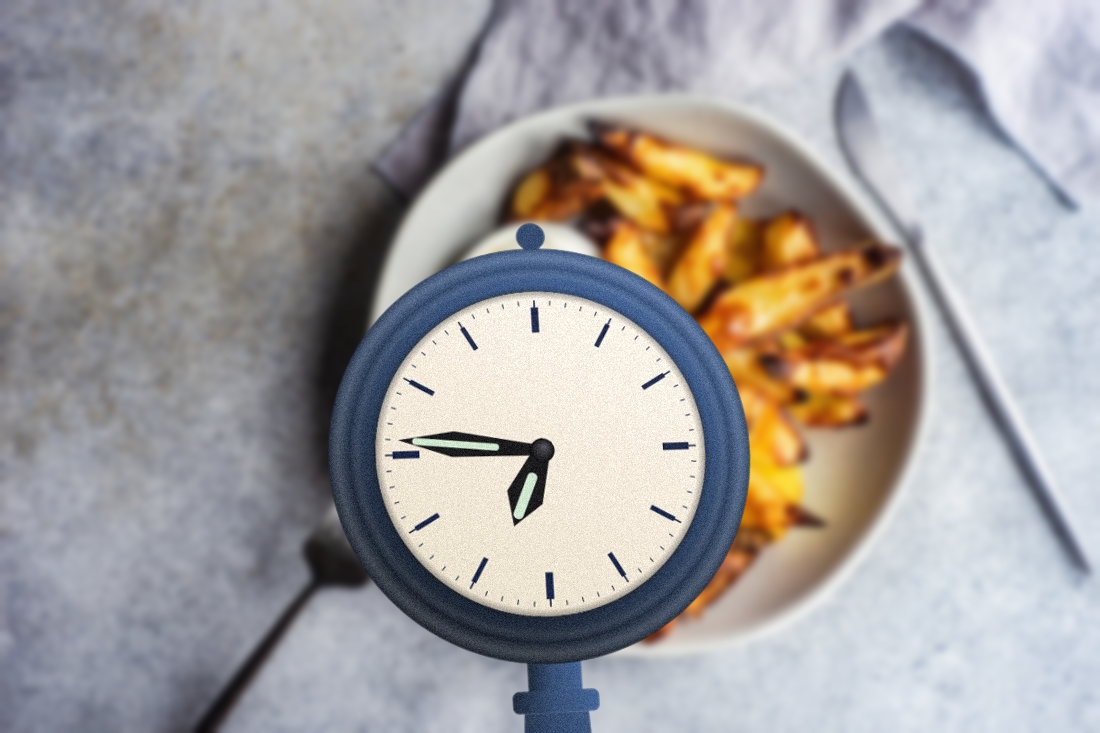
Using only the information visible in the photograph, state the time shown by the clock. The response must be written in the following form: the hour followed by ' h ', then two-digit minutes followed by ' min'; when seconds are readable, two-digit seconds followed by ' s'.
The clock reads 6 h 46 min
